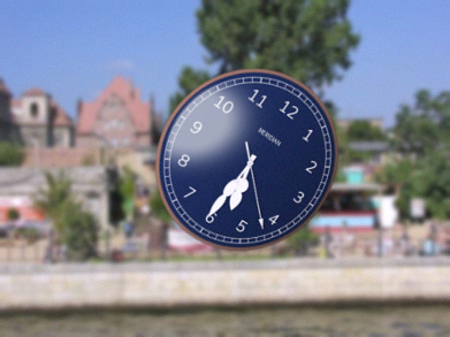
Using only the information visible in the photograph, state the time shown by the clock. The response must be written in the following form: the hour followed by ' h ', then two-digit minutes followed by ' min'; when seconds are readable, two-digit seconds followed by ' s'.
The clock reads 5 h 30 min 22 s
